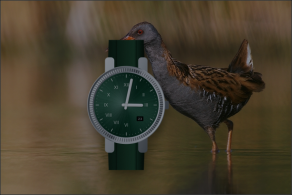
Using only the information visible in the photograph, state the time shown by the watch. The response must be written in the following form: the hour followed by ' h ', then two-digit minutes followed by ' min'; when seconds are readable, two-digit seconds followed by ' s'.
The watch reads 3 h 02 min
